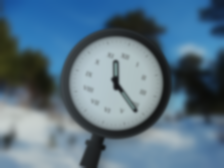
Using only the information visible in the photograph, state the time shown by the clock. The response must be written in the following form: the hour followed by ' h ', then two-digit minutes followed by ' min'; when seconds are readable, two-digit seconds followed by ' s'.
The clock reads 11 h 21 min
